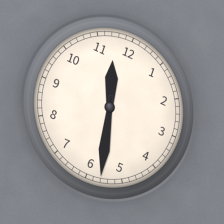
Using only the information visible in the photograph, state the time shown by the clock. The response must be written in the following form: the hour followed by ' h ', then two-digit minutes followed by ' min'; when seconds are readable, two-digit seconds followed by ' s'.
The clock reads 11 h 28 min
